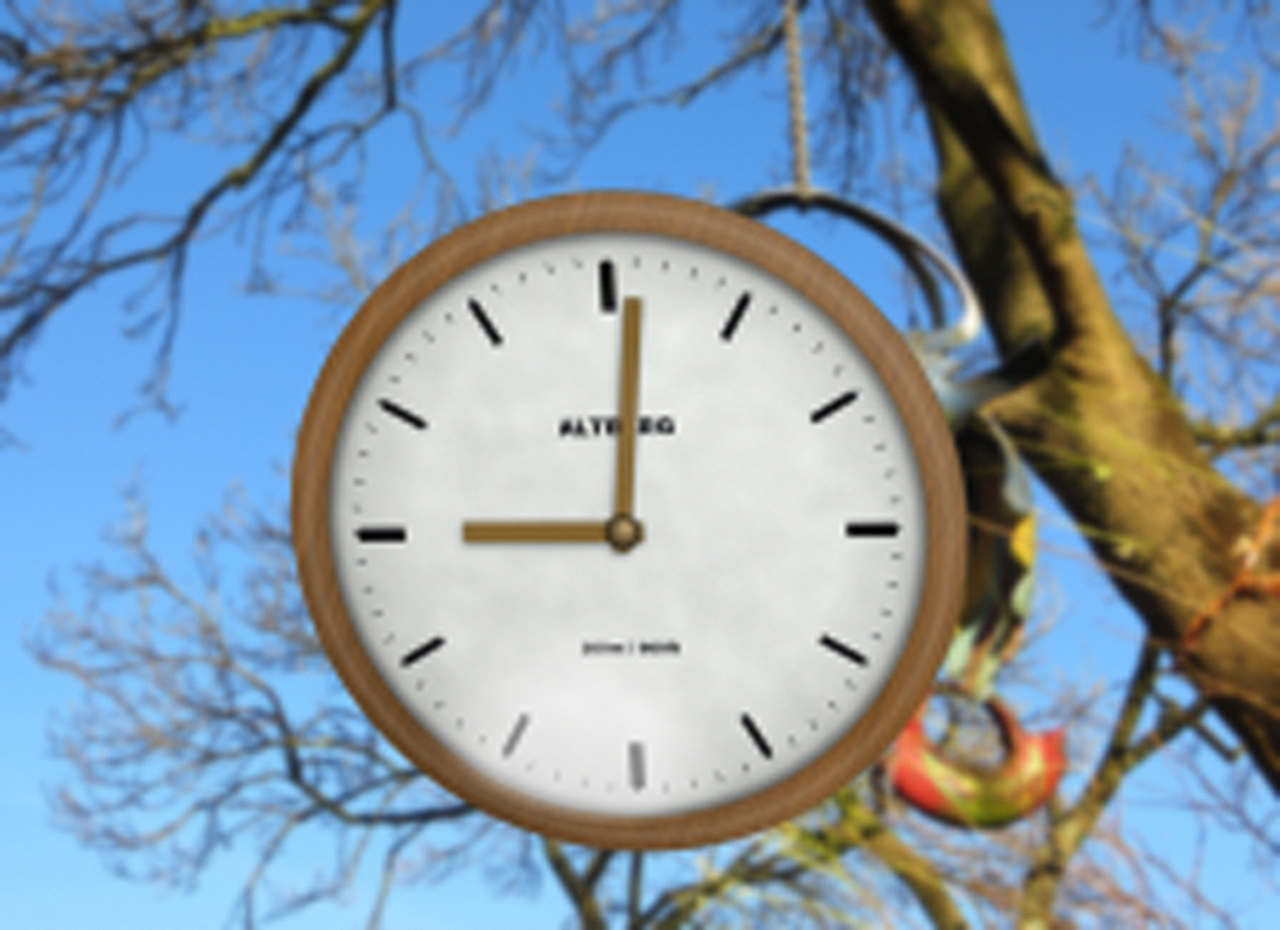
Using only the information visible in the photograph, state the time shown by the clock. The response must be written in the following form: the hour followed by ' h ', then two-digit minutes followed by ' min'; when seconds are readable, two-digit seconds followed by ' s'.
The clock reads 9 h 01 min
